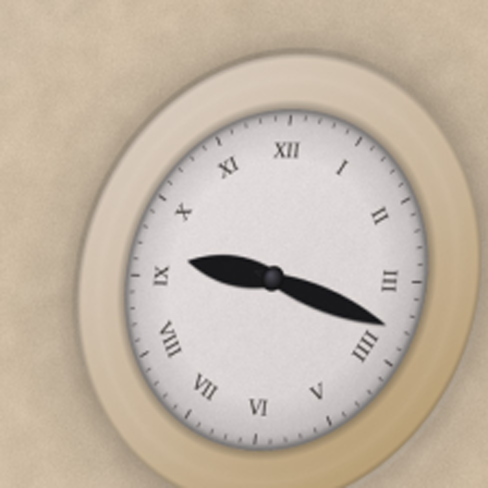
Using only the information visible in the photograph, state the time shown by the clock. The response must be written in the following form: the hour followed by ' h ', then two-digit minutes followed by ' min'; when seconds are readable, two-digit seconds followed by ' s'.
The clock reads 9 h 18 min
